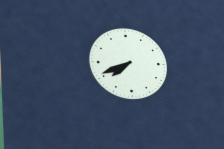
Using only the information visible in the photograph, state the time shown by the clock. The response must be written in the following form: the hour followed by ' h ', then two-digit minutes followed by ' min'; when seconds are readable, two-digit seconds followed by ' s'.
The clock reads 7 h 41 min
